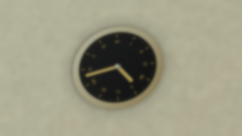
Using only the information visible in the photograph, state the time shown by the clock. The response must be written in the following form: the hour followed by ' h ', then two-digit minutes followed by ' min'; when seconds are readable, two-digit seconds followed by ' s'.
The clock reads 4 h 43 min
